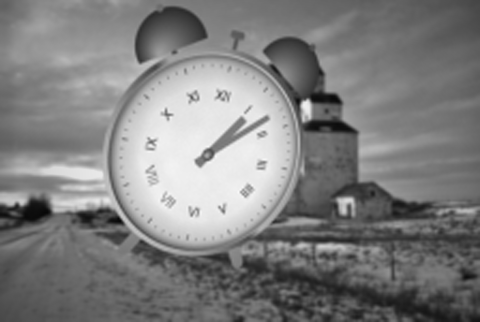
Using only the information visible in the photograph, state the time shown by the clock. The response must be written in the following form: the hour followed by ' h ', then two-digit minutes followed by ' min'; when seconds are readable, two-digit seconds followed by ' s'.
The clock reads 1 h 08 min
